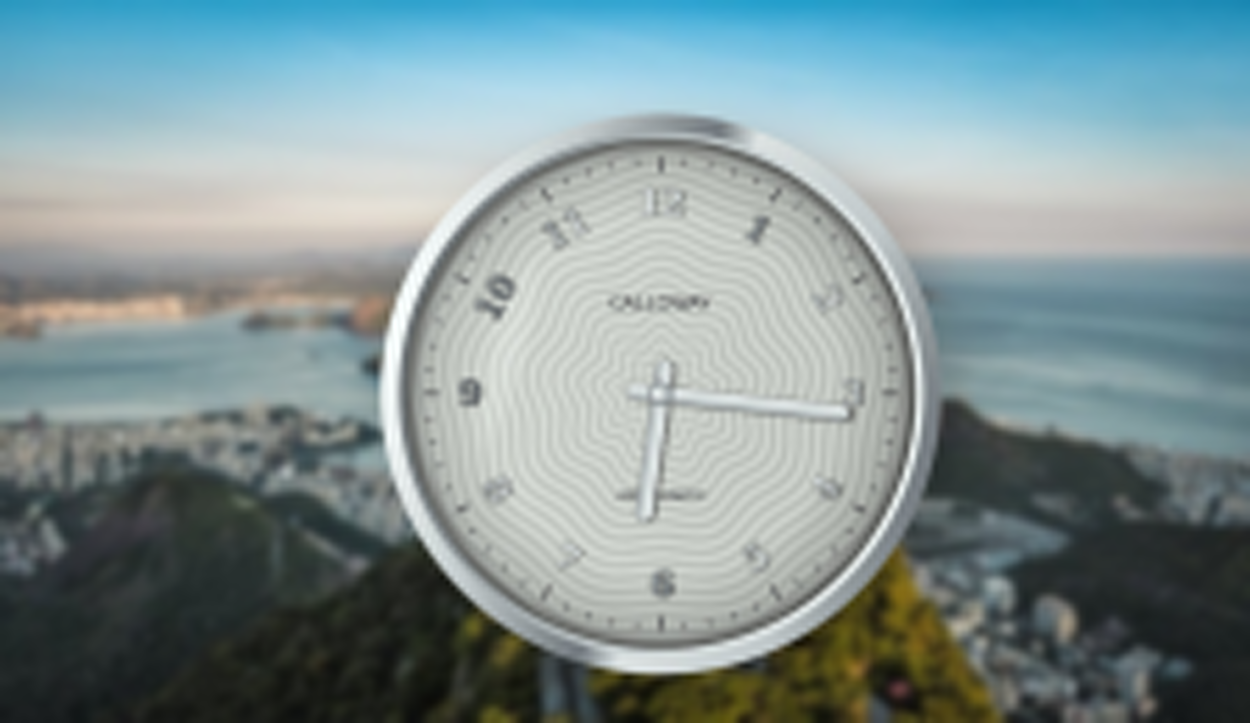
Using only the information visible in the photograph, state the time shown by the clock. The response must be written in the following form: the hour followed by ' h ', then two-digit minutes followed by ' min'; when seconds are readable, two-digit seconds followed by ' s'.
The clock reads 6 h 16 min
